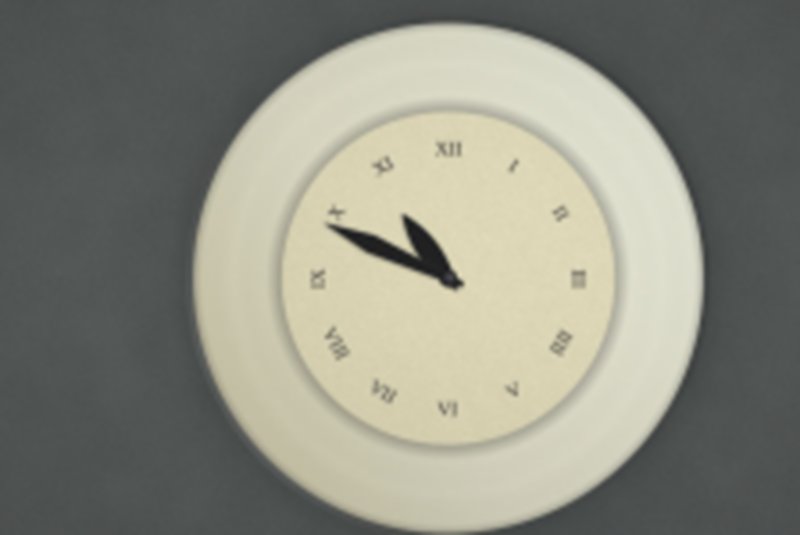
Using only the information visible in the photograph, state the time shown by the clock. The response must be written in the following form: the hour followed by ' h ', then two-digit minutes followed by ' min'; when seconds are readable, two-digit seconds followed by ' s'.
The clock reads 10 h 49 min
